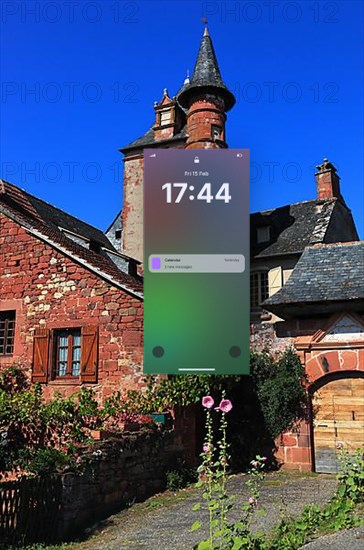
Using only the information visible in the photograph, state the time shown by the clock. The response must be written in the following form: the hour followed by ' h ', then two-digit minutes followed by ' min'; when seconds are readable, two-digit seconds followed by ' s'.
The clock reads 17 h 44 min
